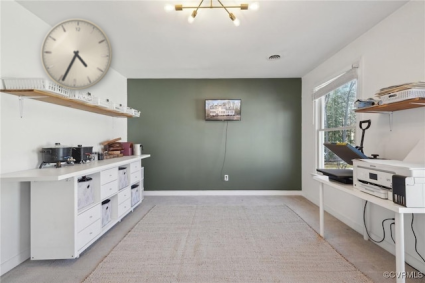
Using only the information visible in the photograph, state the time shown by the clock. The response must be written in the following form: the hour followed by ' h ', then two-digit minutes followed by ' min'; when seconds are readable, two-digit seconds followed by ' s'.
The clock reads 4 h 34 min
